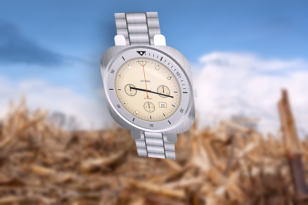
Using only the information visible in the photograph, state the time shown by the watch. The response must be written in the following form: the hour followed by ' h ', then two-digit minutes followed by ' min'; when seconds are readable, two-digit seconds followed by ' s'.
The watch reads 9 h 17 min
